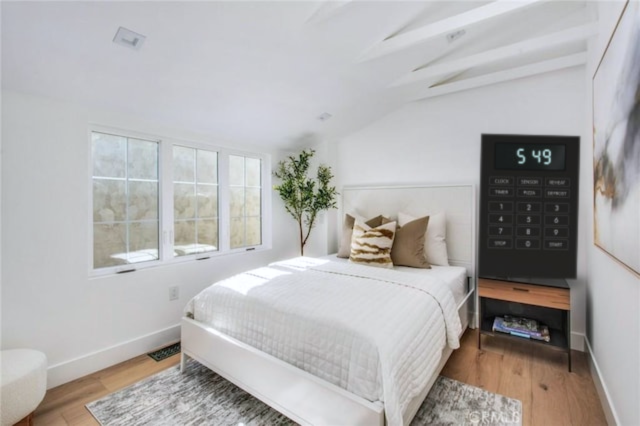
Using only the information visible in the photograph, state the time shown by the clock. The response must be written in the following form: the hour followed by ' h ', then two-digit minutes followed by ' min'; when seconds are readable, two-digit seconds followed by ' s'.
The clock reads 5 h 49 min
